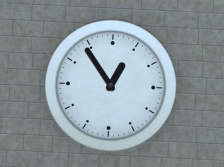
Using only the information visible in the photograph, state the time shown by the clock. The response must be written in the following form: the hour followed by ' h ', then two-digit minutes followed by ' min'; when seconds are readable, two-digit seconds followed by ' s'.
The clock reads 12 h 54 min
